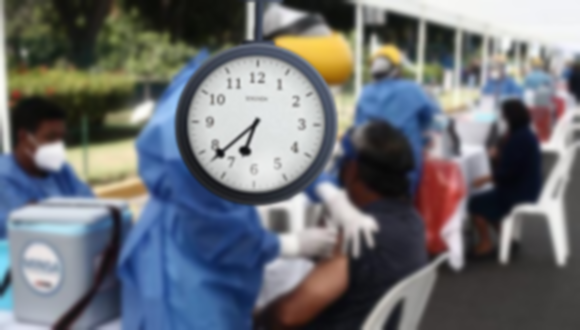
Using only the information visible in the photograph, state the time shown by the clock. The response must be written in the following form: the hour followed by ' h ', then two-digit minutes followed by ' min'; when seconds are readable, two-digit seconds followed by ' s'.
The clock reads 6 h 38 min
